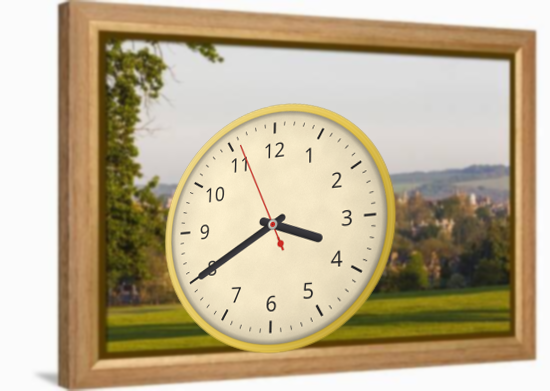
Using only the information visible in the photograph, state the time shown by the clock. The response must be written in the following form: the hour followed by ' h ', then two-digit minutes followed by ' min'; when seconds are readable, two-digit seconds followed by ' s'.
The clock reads 3 h 39 min 56 s
